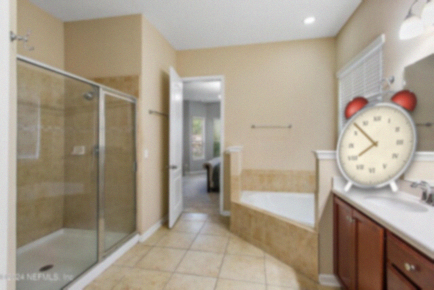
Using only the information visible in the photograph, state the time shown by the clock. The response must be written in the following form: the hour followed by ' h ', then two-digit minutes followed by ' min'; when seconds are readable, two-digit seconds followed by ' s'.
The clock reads 7 h 52 min
